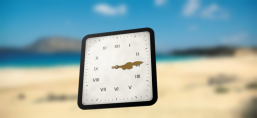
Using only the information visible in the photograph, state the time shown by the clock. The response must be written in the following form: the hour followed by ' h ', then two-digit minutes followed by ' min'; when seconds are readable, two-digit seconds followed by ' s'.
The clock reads 3 h 14 min
